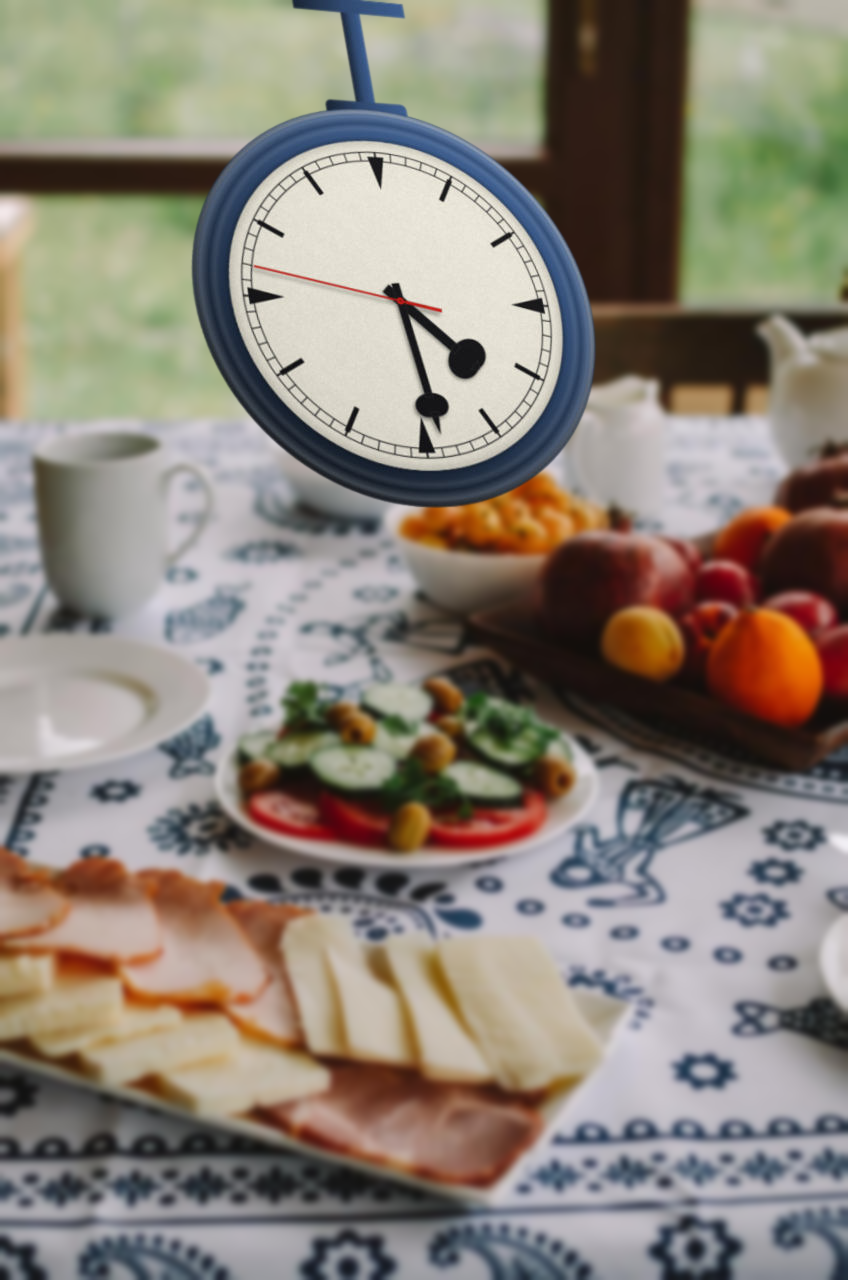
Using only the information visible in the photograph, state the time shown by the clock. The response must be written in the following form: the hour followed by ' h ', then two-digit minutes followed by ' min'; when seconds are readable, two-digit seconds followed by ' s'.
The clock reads 4 h 28 min 47 s
